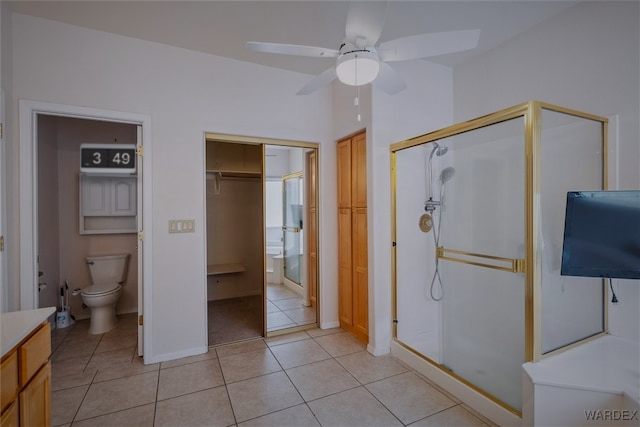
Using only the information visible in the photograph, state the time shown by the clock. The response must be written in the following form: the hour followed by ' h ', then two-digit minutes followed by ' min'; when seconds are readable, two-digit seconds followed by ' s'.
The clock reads 3 h 49 min
